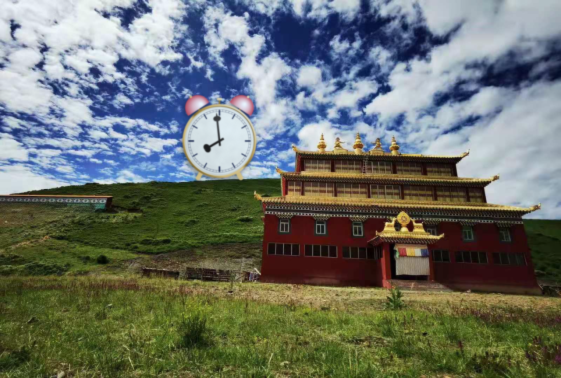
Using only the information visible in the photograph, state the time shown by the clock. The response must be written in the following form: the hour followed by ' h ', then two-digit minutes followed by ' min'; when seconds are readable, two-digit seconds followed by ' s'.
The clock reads 7 h 59 min
